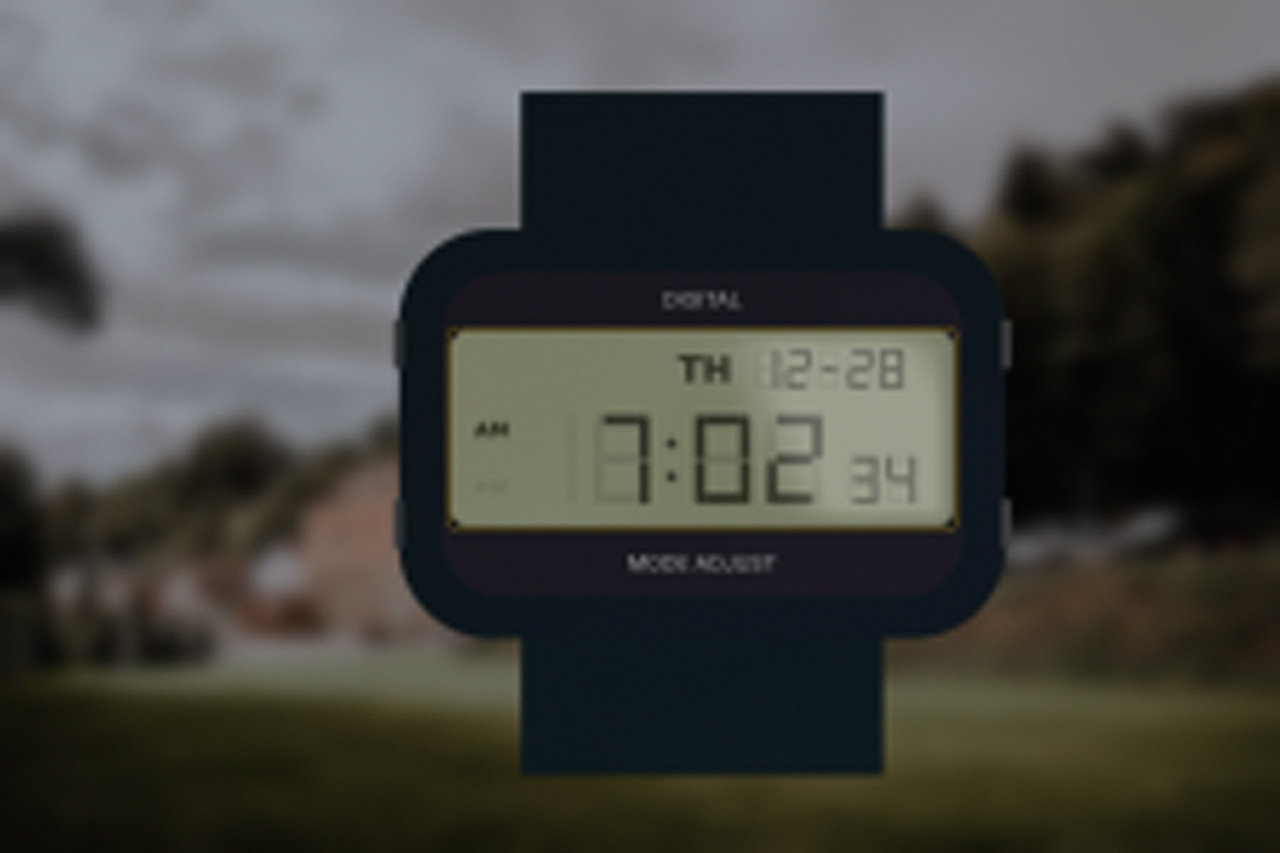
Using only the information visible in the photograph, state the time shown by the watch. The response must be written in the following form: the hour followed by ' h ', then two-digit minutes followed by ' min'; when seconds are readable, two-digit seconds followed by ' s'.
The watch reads 7 h 02 min 34 s
